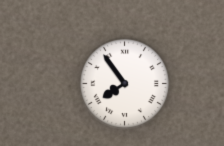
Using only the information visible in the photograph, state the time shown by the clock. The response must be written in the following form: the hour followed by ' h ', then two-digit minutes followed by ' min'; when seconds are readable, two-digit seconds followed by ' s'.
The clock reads 7 h 54 min
